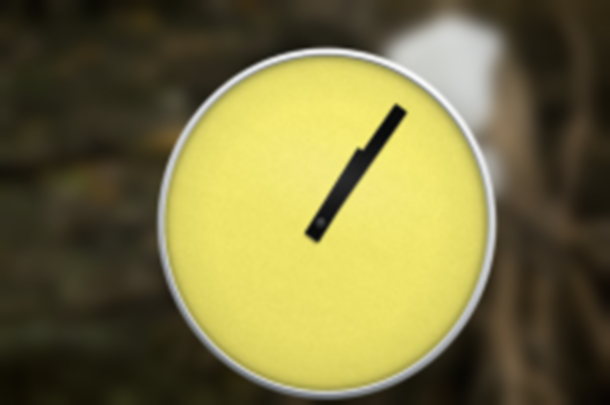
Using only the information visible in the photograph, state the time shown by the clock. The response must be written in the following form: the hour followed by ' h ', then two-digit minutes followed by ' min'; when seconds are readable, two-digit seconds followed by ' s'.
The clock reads 1 h 06 min
